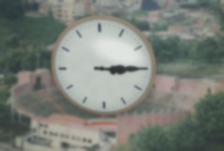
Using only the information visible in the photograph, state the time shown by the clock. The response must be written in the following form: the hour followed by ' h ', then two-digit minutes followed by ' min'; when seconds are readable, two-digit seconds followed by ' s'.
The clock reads 3 h 15 min
